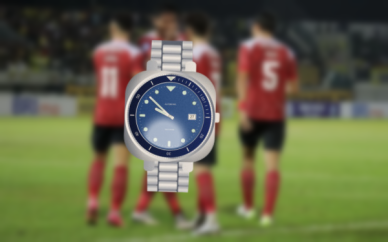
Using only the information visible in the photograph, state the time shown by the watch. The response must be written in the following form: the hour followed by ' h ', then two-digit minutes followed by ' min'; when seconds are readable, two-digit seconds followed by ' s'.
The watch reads 9 h 52 min
